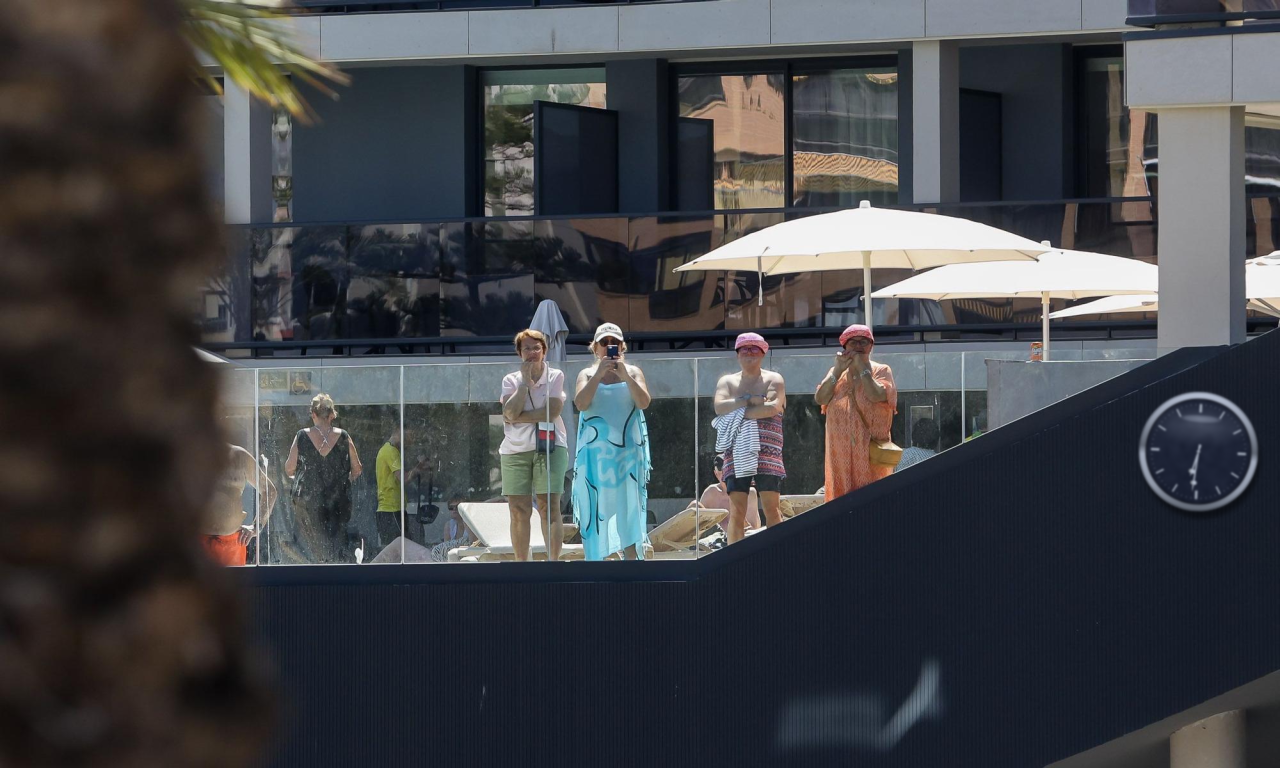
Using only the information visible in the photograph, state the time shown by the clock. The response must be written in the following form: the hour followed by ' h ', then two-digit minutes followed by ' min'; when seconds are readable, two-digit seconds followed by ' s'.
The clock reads 6 h 31 min
